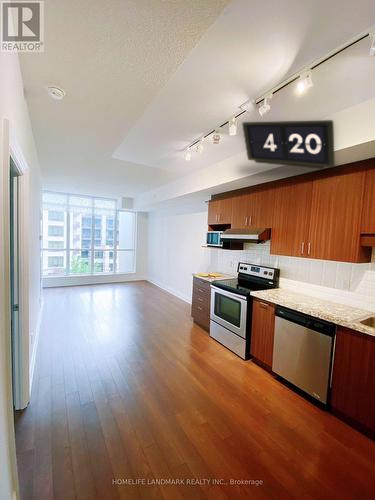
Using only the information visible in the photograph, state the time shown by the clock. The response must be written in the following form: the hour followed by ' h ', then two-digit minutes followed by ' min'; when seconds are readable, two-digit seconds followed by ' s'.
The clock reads 4 h 20 min
